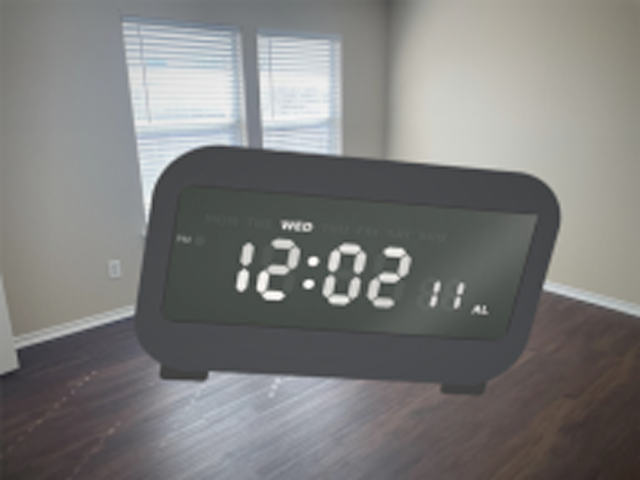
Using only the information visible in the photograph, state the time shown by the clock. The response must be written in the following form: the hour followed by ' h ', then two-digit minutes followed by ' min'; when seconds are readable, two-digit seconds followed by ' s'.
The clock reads 12 h 02 min 11 s
